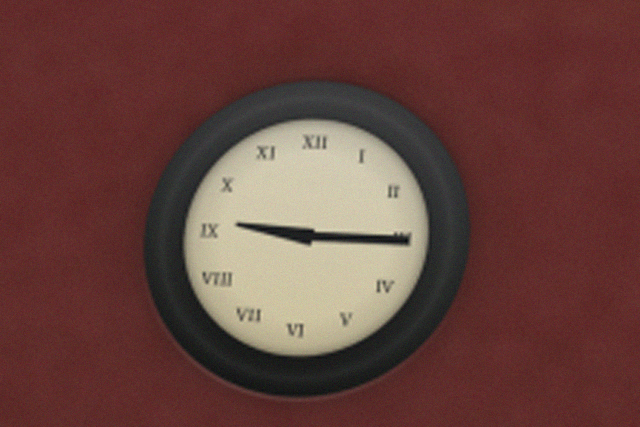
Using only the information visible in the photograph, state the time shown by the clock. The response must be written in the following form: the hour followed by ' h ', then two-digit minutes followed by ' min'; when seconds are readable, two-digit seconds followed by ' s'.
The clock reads 9 h 15 min
